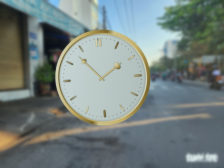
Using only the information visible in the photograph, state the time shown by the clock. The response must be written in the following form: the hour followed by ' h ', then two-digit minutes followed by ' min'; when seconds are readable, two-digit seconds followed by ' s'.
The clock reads 1 h 53 min
